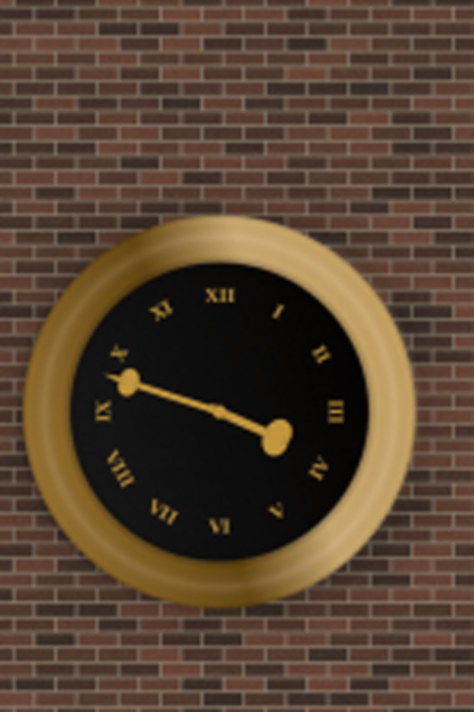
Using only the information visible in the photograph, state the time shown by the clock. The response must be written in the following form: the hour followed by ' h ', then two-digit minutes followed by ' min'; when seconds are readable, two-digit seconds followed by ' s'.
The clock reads 3 h 48 min
